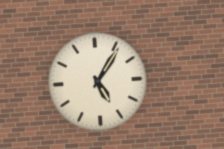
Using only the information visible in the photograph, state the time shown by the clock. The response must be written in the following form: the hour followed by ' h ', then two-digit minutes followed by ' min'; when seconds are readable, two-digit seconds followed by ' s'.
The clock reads 5 h 06 min
